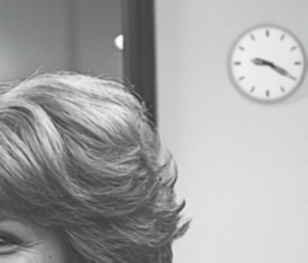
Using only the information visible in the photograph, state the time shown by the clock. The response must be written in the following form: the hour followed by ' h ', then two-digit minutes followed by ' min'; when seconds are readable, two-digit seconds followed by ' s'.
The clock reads 9 h 20 min
